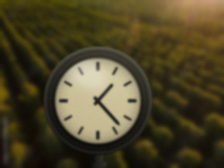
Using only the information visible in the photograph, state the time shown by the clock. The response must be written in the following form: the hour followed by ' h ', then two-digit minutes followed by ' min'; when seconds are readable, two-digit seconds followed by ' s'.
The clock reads 1 h 23 min
